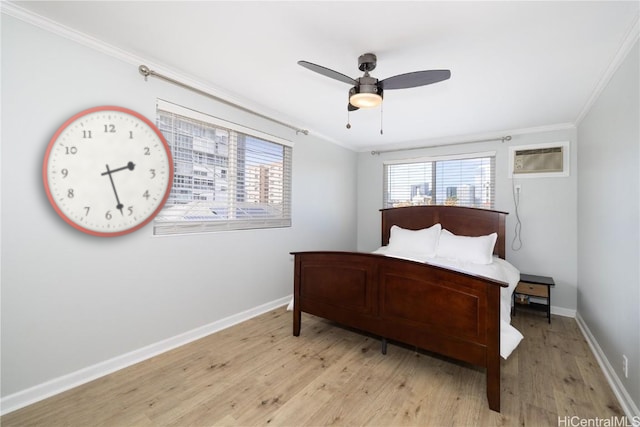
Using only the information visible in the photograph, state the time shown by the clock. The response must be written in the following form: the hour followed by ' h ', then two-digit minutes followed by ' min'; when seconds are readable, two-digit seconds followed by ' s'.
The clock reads 2 h 27 min
